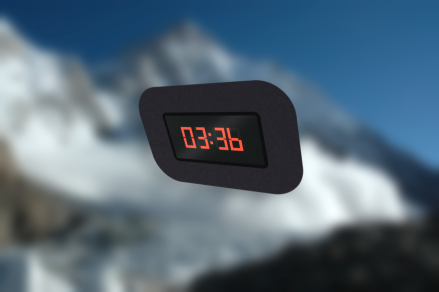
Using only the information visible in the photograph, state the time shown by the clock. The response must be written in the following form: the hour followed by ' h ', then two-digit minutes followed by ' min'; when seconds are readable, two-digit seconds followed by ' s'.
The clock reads 3 h 36 min
